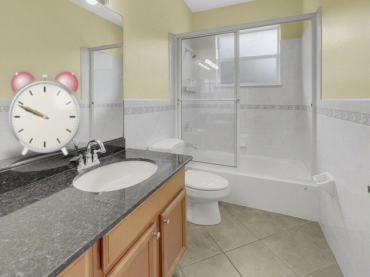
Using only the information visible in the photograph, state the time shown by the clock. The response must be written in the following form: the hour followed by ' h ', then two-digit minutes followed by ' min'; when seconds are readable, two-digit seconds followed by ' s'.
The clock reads 9 h 49 min
